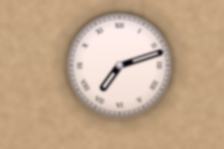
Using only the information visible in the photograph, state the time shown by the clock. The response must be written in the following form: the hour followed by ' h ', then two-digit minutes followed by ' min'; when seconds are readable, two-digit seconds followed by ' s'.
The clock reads 7 h 12 min
